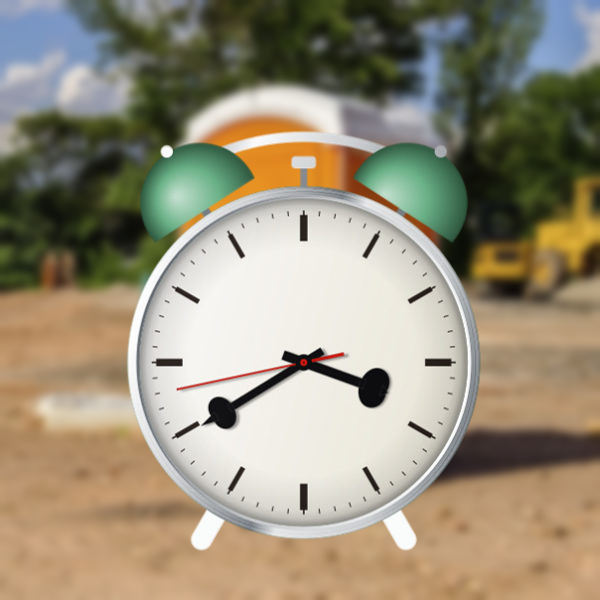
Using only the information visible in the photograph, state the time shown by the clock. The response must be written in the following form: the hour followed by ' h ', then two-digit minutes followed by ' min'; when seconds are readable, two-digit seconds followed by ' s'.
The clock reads 3 h 39 min 43 s
